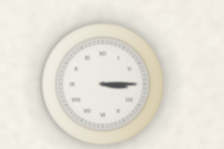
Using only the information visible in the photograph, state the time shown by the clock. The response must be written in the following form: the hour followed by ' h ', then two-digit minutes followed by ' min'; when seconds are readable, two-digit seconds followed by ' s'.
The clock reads 3 h 15 min
